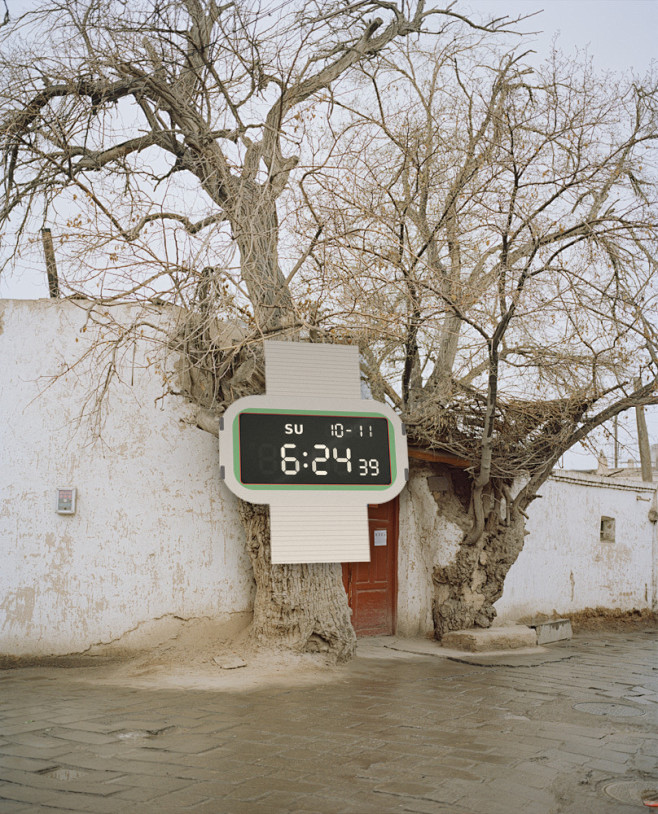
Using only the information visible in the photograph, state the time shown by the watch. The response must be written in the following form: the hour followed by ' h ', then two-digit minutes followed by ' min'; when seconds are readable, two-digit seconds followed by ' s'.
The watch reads 6 h 24 min 39 s
